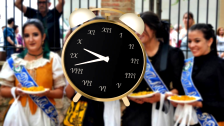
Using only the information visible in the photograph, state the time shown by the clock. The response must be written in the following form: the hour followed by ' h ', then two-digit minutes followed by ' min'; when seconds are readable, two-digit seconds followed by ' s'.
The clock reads 9 h 42 min
